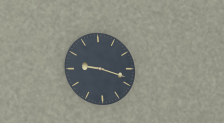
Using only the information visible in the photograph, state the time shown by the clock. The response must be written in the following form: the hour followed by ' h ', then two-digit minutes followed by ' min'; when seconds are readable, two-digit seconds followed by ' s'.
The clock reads 9 h 18 min
